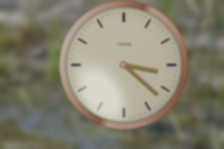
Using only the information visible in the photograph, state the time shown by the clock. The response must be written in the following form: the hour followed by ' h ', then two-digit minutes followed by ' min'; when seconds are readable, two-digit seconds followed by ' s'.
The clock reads 3 h 22 min
